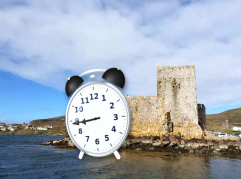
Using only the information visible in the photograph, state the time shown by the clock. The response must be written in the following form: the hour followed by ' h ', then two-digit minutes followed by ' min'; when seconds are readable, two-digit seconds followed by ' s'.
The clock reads 8 h 44 min
